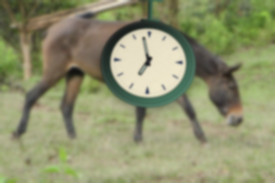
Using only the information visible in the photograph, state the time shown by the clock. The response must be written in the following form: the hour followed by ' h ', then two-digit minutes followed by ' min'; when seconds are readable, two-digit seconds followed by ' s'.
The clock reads 6 h 58 min
